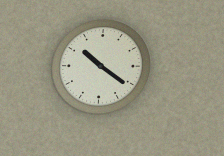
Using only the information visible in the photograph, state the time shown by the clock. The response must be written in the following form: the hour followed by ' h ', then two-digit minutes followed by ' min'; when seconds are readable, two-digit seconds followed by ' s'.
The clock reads 10 h 21 min
